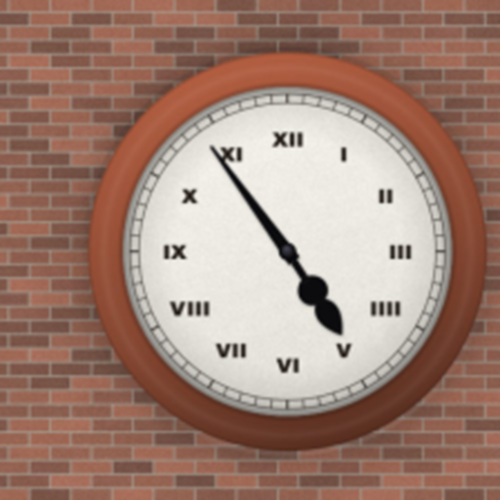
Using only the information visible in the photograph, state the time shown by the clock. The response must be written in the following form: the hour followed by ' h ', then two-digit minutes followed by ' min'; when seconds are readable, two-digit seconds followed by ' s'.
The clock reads 4 h 54 min
